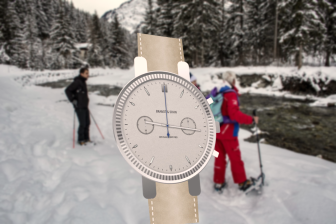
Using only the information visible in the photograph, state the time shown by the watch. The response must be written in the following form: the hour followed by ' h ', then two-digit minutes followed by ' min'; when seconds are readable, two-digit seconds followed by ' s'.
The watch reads 9 h 16 min
